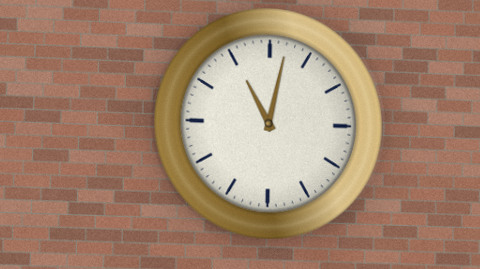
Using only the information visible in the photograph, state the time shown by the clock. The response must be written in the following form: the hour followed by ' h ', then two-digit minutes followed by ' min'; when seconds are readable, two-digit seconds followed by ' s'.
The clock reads 11 h 02 min
